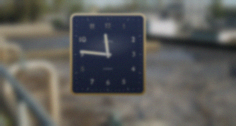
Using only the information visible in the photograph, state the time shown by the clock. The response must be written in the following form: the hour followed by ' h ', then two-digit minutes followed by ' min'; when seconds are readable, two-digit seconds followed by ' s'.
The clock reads 11 h 46 min
